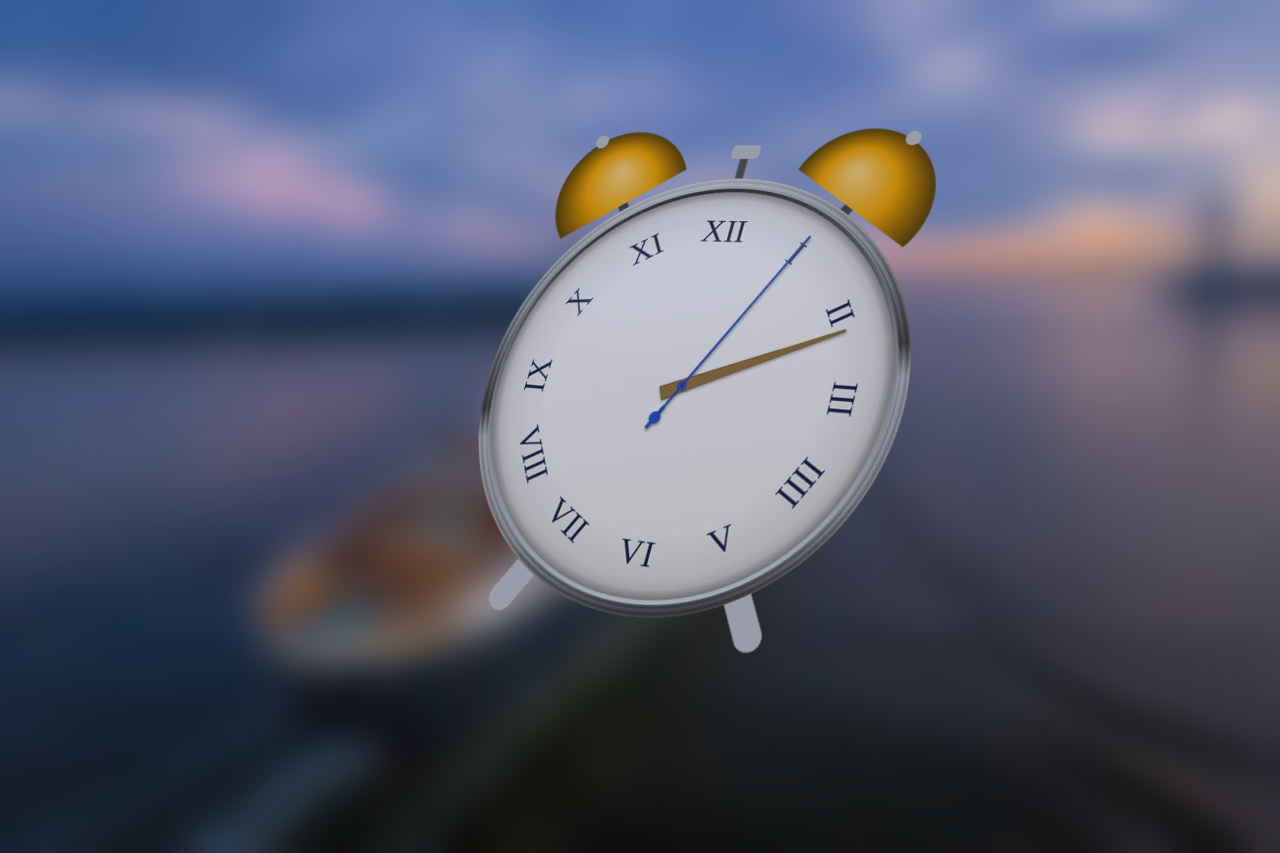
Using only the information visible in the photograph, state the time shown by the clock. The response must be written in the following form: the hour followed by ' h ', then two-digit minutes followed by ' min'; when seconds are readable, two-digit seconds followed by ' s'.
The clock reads 2 h 11 min 05 s
